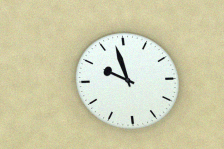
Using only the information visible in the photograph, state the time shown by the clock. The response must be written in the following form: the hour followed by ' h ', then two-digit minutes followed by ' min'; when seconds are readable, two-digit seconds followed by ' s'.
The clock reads 9 h 58 min
